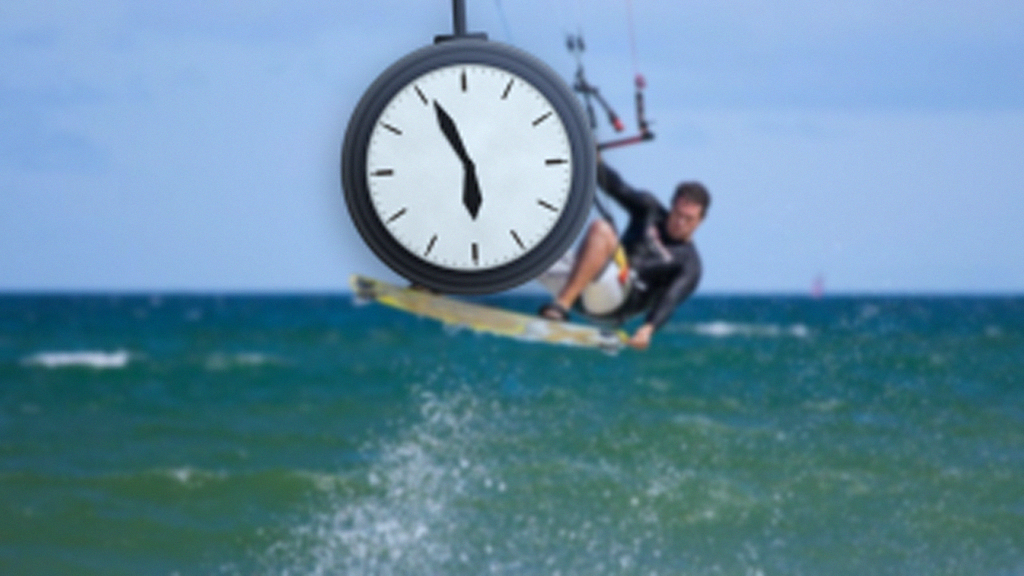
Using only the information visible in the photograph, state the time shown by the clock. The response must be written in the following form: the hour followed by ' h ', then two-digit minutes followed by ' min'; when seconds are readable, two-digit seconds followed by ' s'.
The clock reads 5 h 56 min
